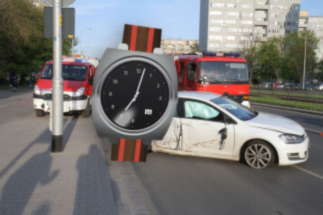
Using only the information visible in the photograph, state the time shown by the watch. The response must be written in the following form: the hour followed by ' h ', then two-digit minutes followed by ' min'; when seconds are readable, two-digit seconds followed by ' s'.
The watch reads 7 h 02 min
